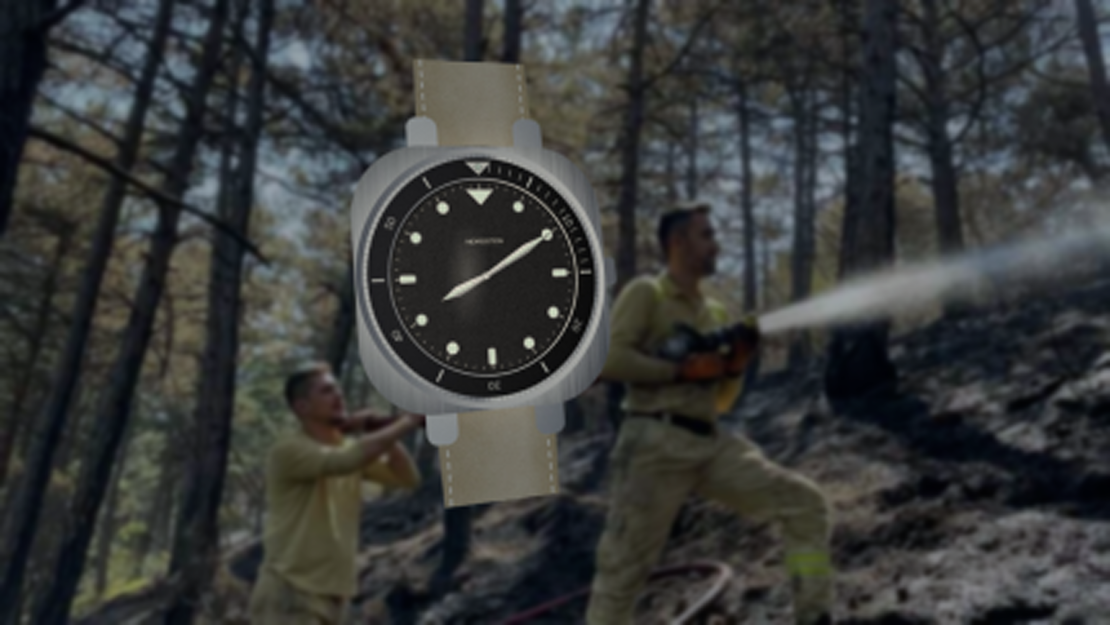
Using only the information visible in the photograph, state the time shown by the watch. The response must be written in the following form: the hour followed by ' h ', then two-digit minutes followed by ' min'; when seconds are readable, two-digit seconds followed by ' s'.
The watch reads 8 h 10 min
